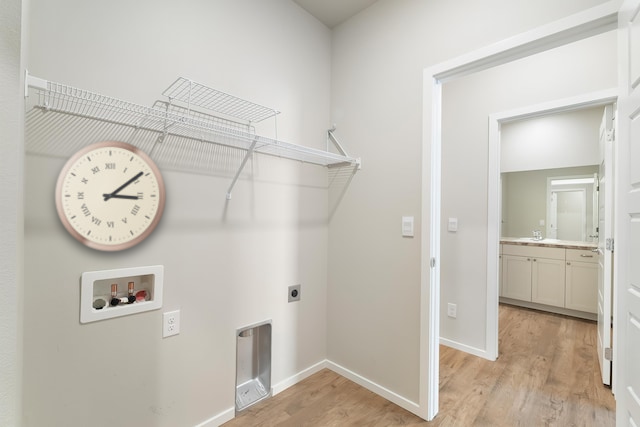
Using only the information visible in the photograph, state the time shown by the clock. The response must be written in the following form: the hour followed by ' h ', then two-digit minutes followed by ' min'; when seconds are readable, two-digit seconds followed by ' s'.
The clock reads 3 h 09 min
